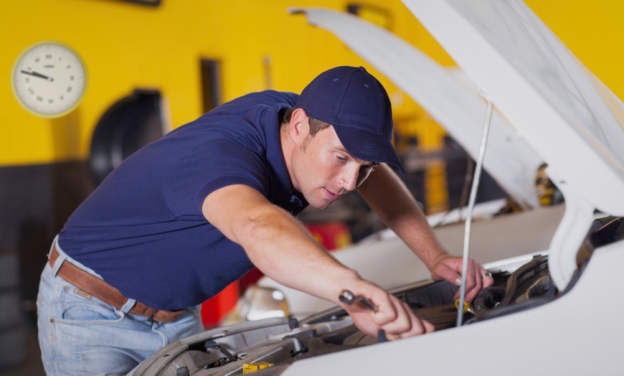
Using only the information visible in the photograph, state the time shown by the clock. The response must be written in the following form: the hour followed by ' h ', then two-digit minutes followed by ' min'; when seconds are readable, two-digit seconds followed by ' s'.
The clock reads 9 h 48 min
